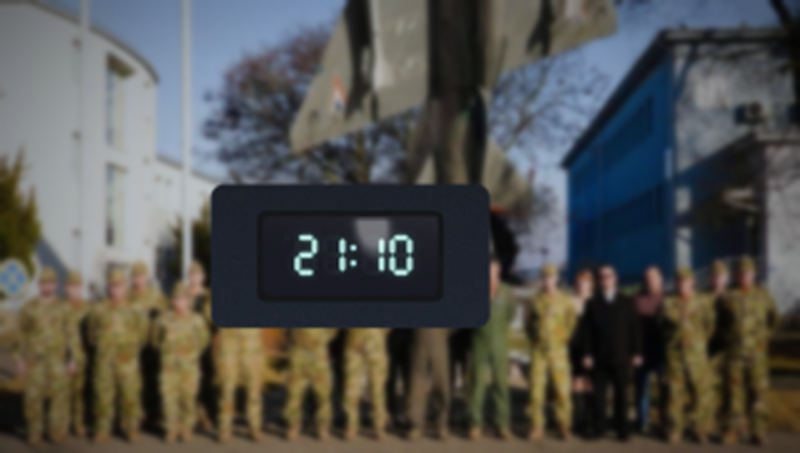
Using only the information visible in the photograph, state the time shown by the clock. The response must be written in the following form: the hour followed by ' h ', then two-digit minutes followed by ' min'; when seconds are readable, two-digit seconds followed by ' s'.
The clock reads 21 h 10 min
